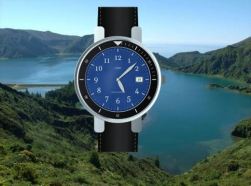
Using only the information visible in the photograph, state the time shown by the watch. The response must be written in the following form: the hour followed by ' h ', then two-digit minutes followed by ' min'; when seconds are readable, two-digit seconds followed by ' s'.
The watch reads 5 h 08 min
